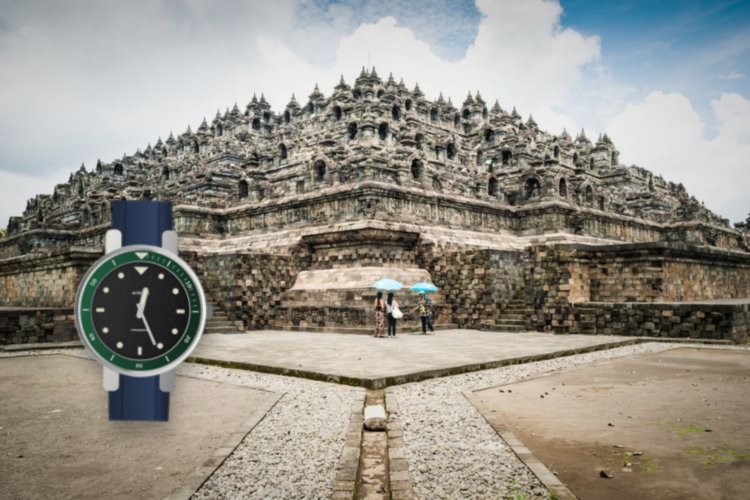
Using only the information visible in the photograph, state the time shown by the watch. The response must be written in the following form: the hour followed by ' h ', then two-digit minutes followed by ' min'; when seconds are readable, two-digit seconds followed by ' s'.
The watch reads 12 h 26 min
